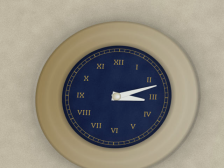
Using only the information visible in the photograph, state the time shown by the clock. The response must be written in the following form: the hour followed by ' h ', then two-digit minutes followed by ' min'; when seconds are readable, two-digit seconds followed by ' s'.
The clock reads 3 h 12 min
